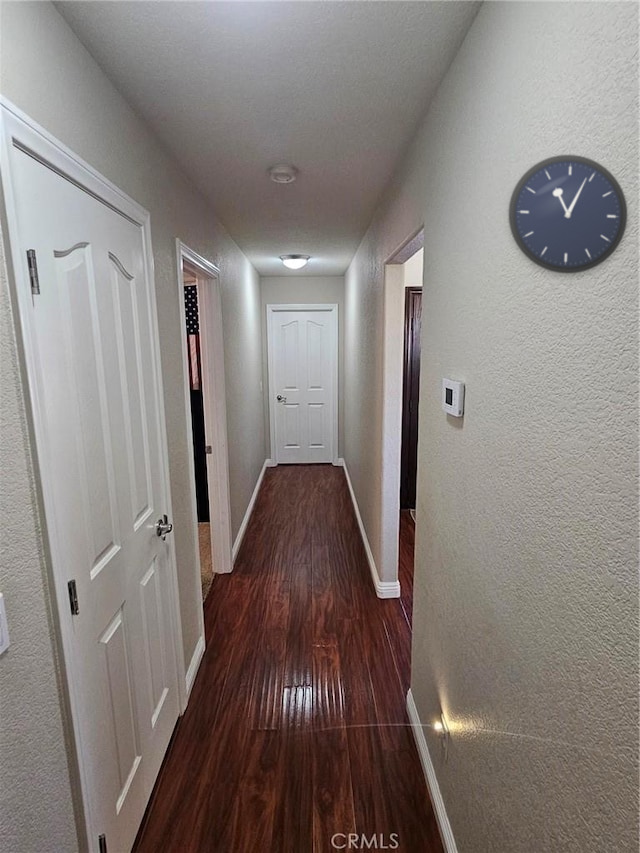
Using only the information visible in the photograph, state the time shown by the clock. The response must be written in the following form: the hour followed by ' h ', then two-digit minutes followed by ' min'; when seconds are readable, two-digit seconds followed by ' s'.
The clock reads 11 h 04 min
